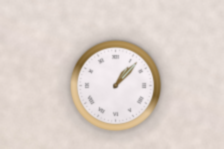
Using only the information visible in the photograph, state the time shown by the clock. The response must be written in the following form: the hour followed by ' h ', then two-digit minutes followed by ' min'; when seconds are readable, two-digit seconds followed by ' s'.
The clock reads 1 h 07 min
